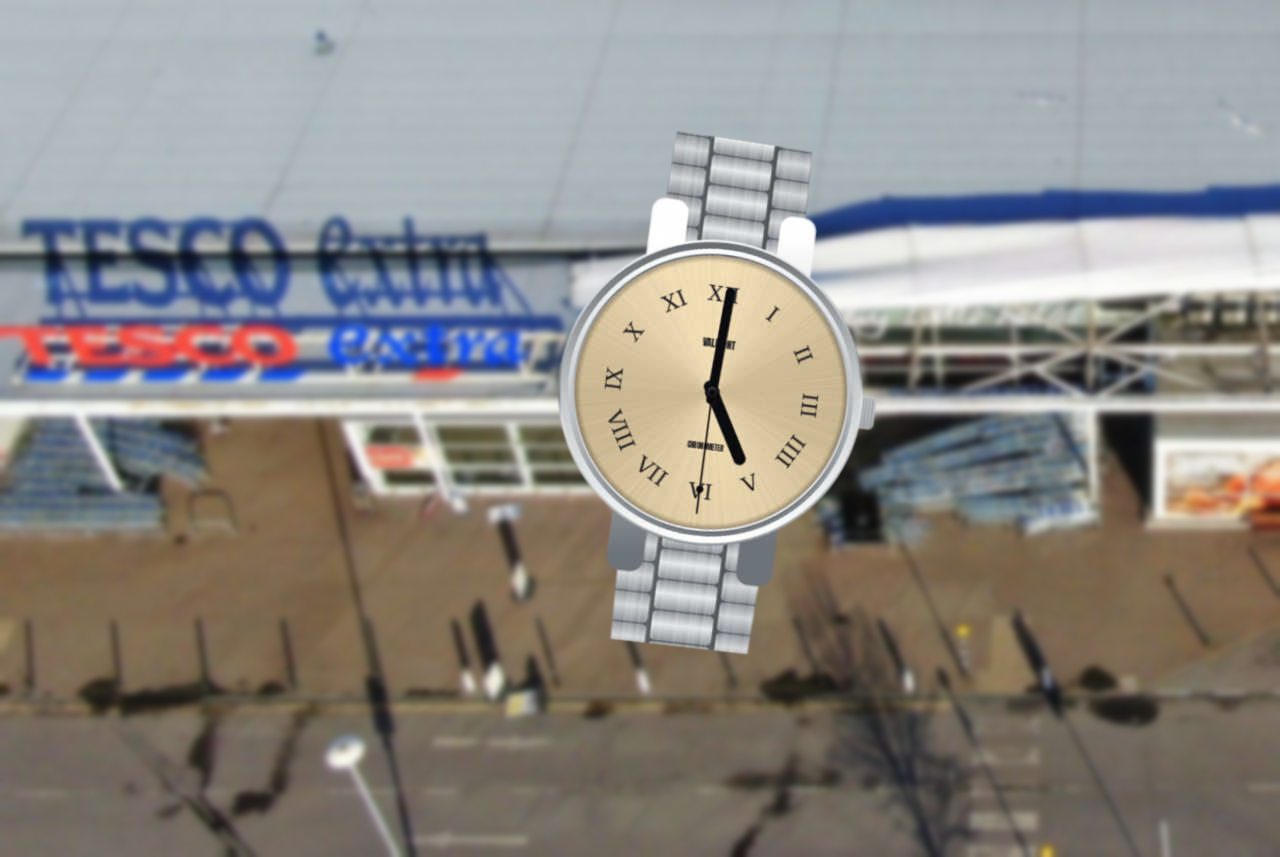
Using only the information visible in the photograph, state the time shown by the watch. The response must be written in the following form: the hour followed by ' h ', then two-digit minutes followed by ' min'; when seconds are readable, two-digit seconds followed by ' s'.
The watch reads 5 h 00 min 30 s
